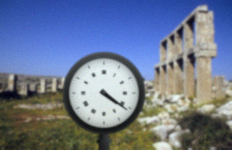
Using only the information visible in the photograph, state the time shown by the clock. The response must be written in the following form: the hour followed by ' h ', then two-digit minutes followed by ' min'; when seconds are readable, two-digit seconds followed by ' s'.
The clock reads 4 h 21 min
